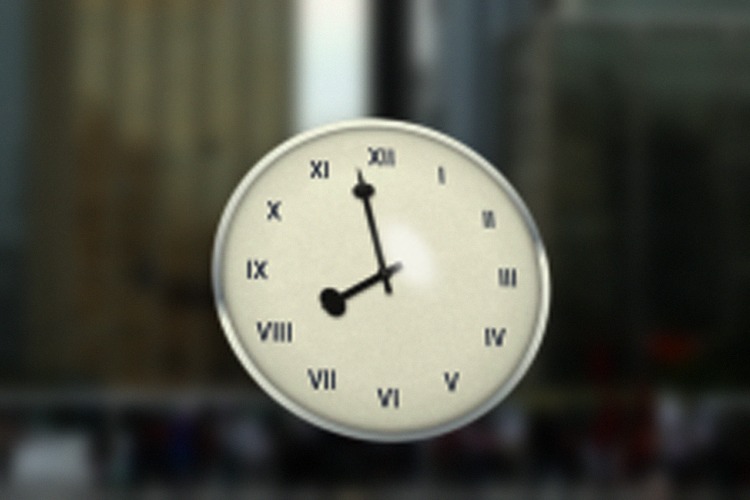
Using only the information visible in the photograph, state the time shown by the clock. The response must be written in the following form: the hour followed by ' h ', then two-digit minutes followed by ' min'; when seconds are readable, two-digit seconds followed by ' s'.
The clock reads 7 h 58 min
